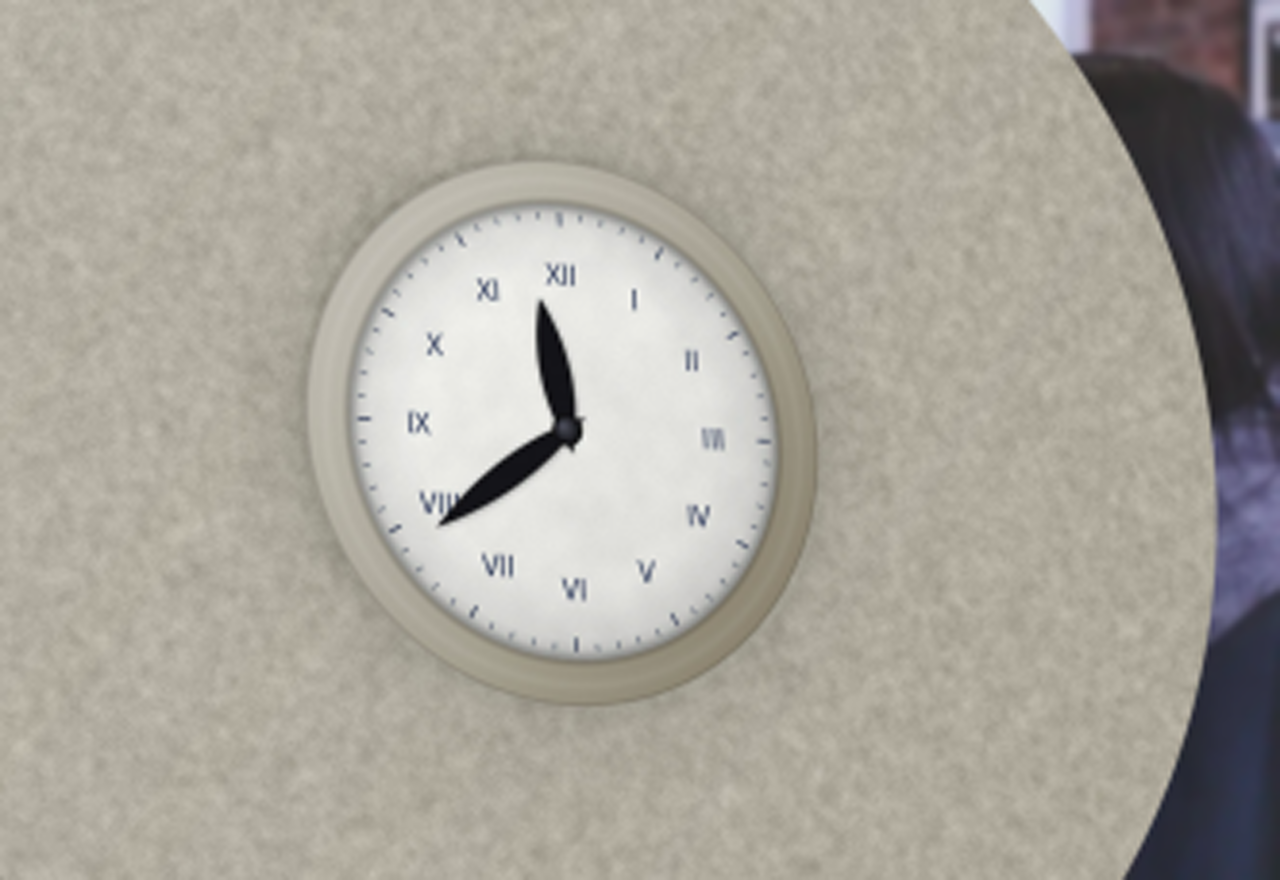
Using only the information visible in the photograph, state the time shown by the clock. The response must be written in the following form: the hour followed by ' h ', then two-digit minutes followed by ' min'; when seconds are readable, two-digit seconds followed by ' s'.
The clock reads 11 h 39 min
